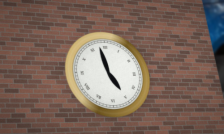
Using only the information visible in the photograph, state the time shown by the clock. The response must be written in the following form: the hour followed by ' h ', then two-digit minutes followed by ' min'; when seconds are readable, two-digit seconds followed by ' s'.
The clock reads 4 h 58 min
